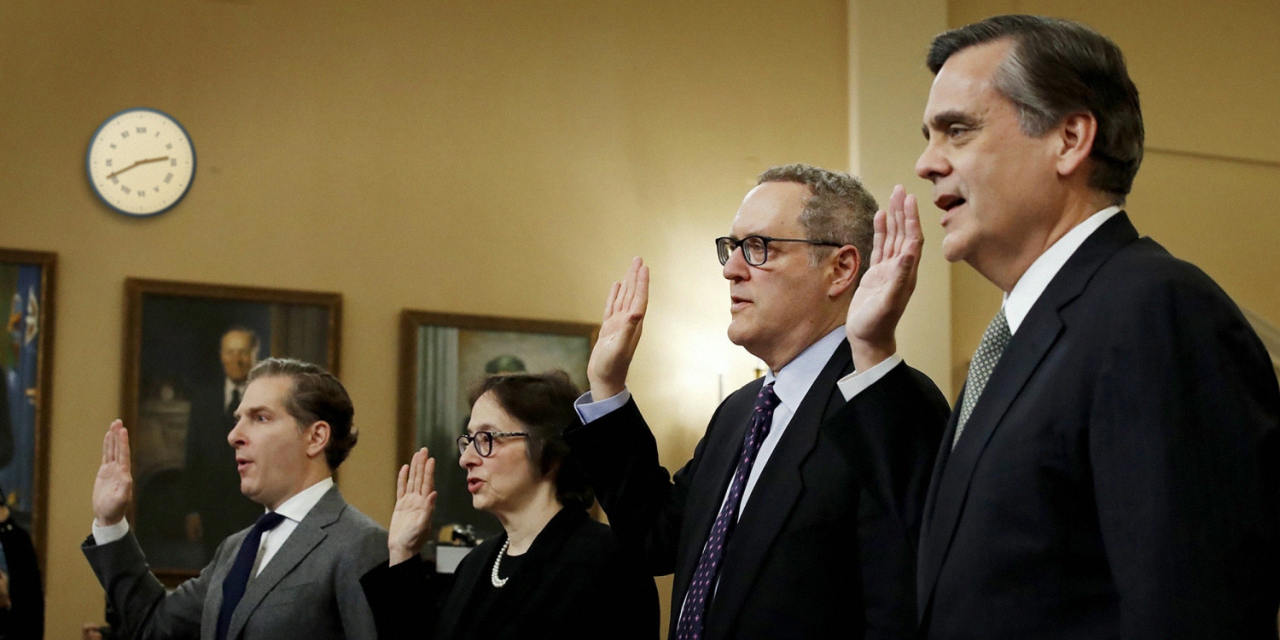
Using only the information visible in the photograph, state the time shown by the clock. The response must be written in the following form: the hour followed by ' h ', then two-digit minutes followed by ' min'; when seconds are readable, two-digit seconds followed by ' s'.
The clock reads 2 h 41 min
